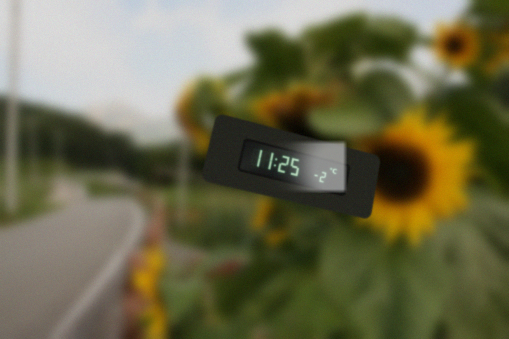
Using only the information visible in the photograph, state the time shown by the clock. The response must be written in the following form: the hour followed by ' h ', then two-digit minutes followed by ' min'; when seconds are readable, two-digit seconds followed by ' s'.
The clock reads 11 h 25 min
